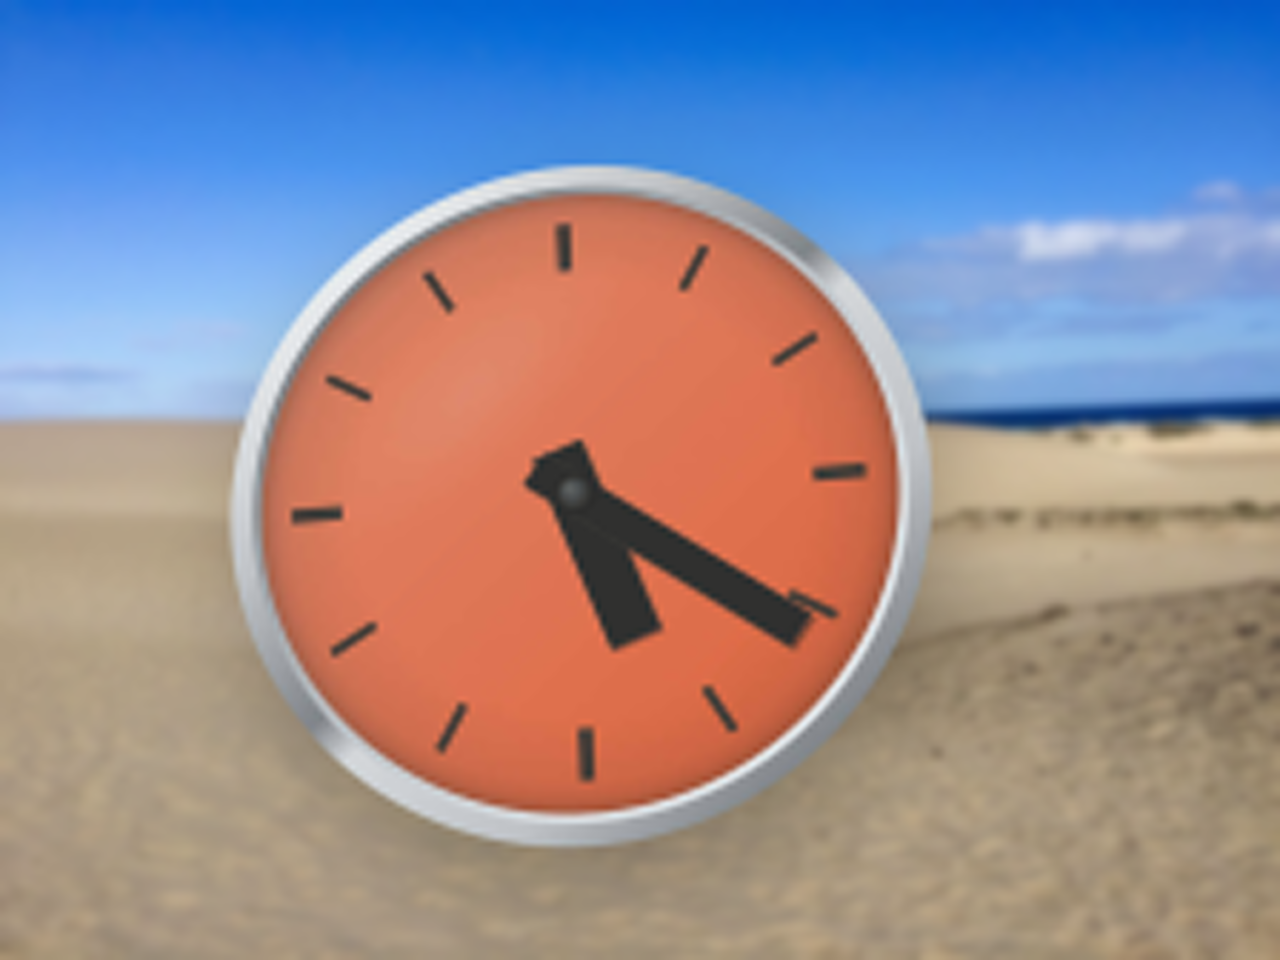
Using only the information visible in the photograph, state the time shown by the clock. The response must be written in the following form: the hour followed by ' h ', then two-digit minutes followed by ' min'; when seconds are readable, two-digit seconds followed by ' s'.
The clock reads 5 h 21 min
